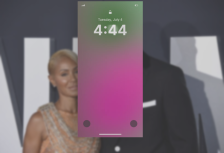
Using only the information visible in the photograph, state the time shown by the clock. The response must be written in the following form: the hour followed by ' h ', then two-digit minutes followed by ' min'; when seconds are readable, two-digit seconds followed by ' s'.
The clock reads 4 h 44 min
